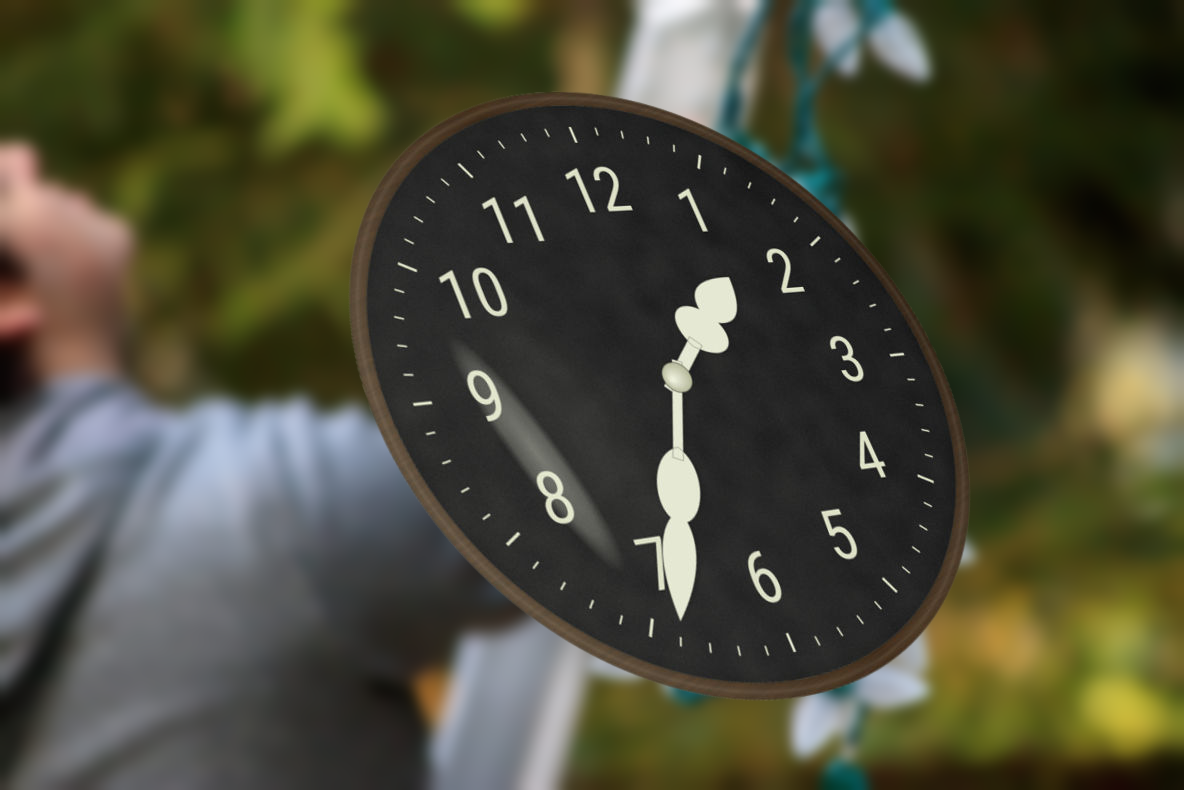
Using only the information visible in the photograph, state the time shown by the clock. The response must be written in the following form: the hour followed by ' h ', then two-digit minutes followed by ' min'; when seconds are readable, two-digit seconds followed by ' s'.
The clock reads 1 h 34 min
